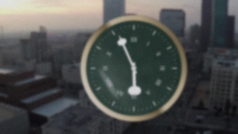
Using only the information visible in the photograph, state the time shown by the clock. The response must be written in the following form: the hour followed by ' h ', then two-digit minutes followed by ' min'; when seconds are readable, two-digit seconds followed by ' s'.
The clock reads 5 h 56 min
